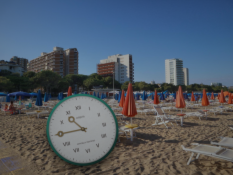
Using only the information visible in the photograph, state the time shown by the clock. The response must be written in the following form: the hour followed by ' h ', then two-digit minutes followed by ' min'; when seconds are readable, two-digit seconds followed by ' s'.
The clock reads 10 h 45 min
